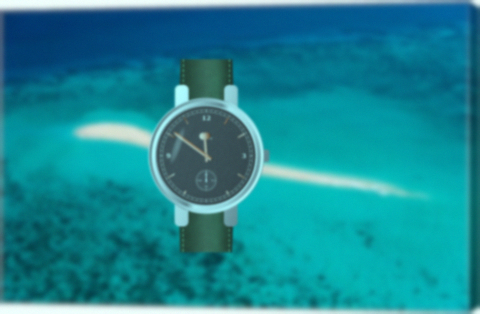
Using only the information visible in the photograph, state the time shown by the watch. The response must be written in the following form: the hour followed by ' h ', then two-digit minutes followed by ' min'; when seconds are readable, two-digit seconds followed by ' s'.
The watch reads 11 h 51 min
